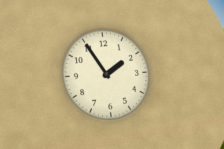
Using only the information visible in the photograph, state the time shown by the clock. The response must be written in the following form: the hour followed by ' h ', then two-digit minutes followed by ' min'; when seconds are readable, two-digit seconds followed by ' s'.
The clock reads 1 h 55 min
